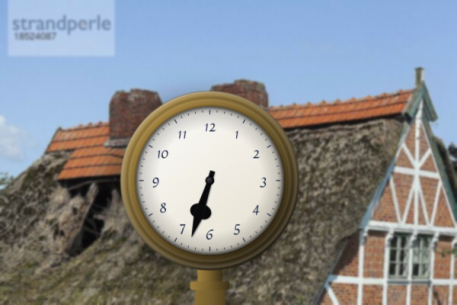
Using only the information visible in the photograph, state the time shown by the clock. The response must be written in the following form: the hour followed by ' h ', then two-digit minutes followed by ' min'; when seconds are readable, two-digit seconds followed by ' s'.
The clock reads 6 h 33 min
